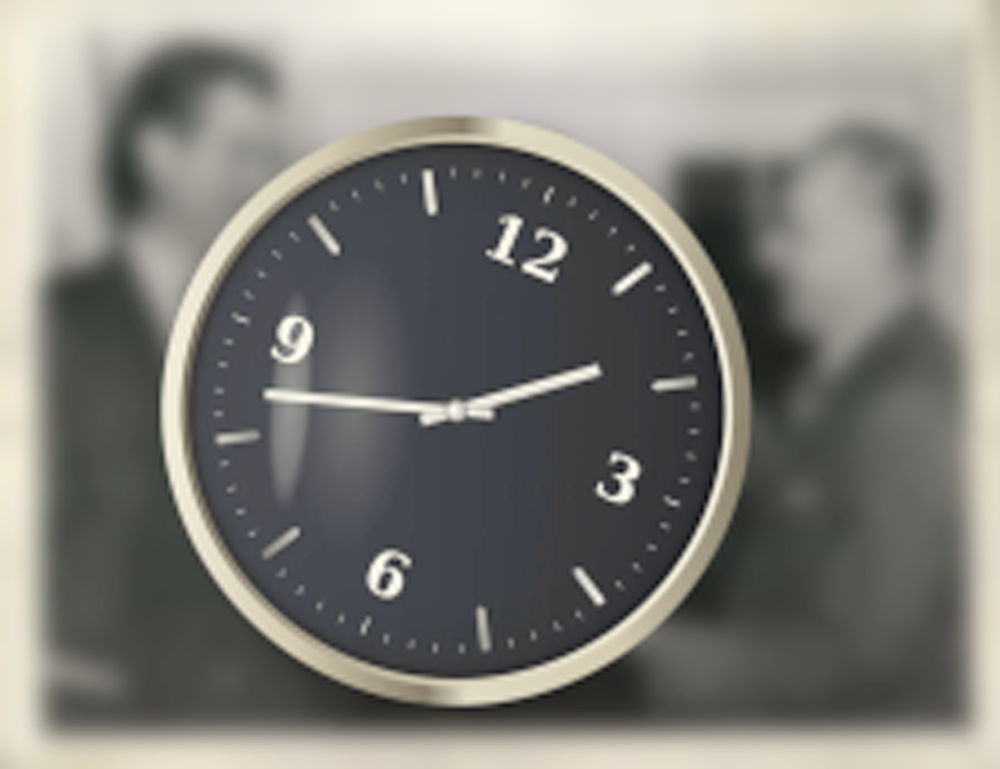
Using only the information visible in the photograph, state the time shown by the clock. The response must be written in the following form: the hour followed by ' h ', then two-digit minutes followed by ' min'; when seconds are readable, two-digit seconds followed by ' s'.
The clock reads 1 h 42 min
